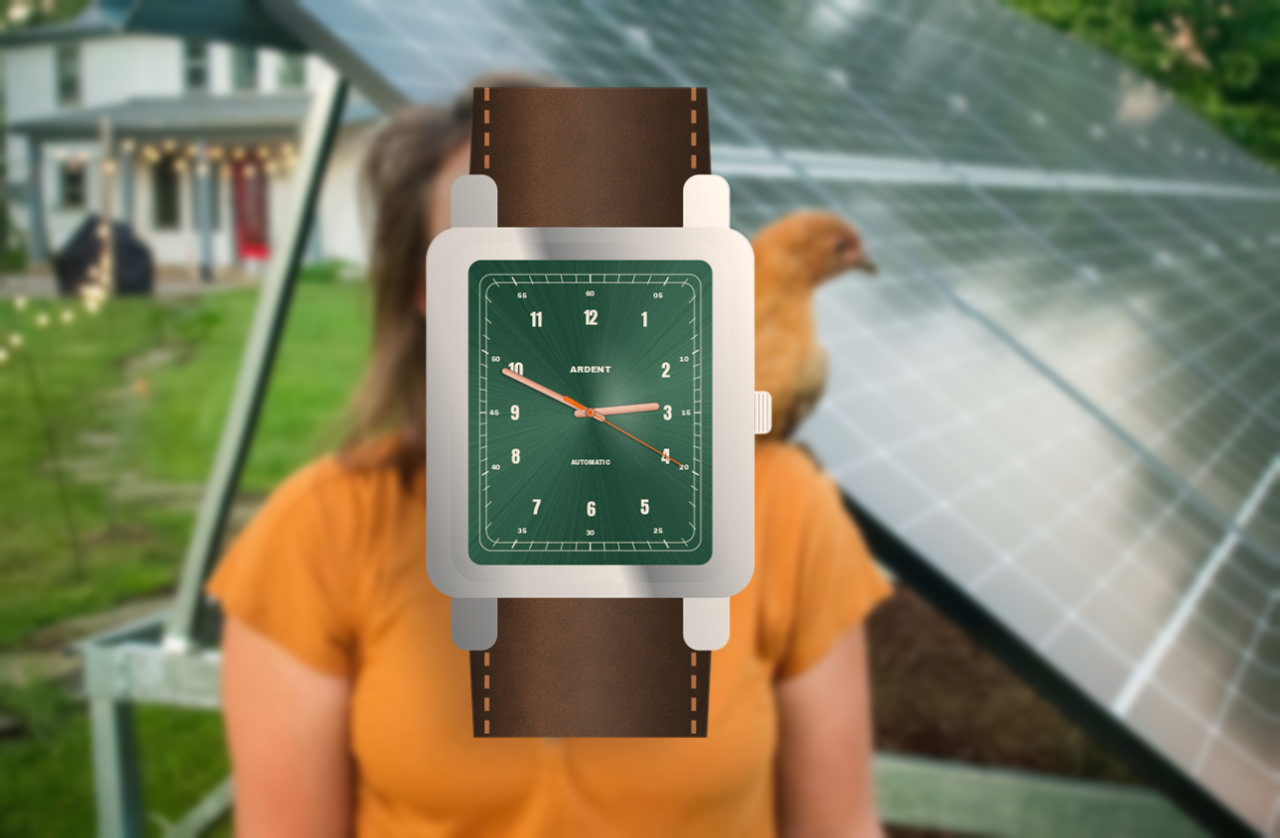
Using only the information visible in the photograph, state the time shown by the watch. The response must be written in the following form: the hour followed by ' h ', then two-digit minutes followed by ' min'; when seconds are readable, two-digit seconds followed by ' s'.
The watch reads 2 h 49 min 20 s
